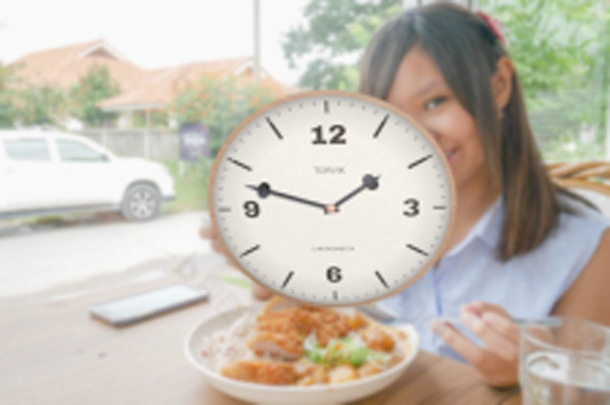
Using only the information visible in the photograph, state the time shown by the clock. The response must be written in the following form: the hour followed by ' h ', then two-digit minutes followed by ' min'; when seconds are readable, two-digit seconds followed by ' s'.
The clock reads 1 h 48 min
